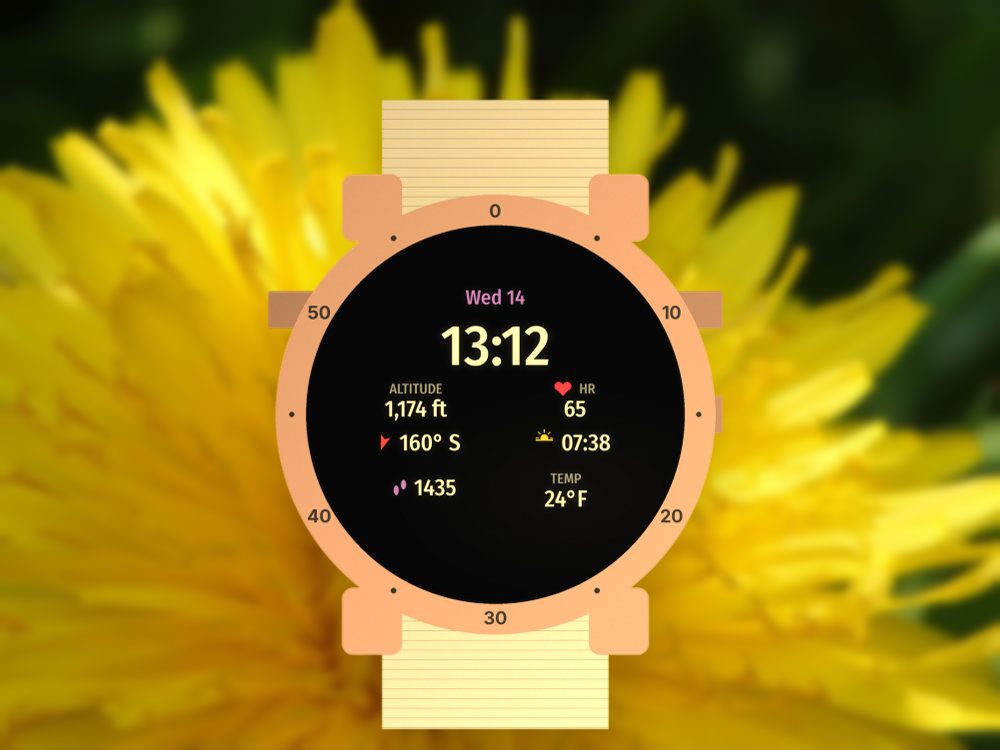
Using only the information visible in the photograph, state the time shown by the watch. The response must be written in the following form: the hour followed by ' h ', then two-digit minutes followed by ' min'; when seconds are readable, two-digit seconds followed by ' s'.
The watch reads 13 h 12 min
